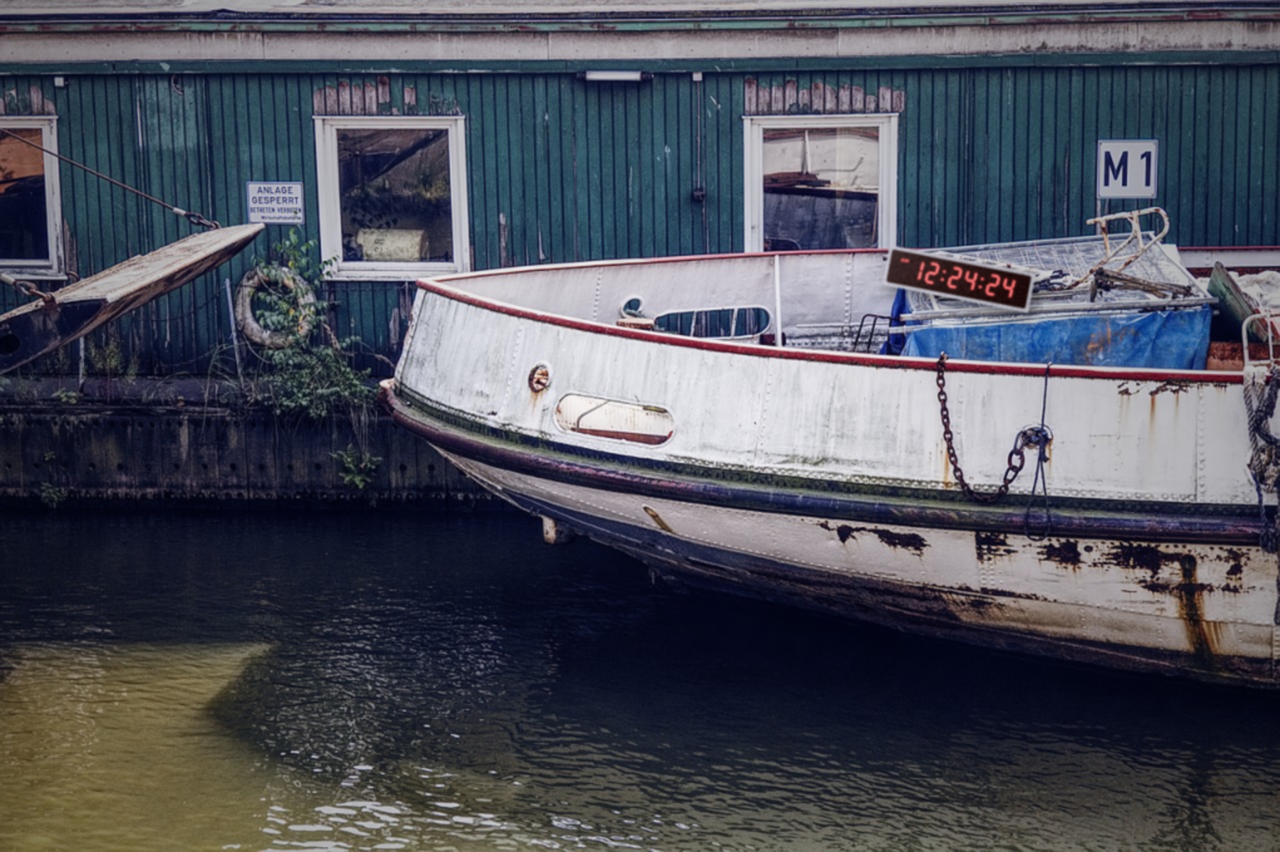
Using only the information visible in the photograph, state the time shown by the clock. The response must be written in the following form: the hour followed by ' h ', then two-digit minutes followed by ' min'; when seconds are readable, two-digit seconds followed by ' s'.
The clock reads 12 h 24 min 24 s
